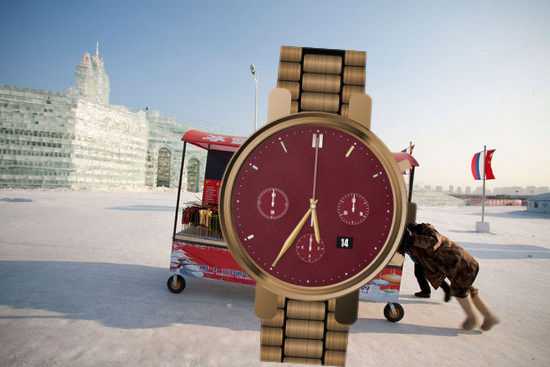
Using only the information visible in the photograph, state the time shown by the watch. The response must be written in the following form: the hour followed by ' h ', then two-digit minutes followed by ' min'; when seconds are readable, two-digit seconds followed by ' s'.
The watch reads 5 h 35 min
